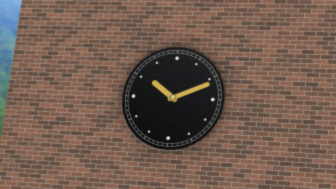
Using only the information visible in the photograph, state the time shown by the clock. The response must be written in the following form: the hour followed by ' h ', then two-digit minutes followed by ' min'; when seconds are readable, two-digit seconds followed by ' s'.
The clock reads 10 h 11 min
